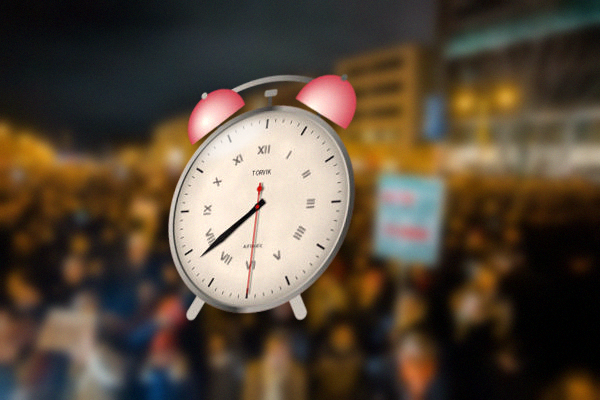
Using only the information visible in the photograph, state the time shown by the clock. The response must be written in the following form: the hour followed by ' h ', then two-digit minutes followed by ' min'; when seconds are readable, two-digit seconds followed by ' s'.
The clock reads 7 h 38 min 30 s
